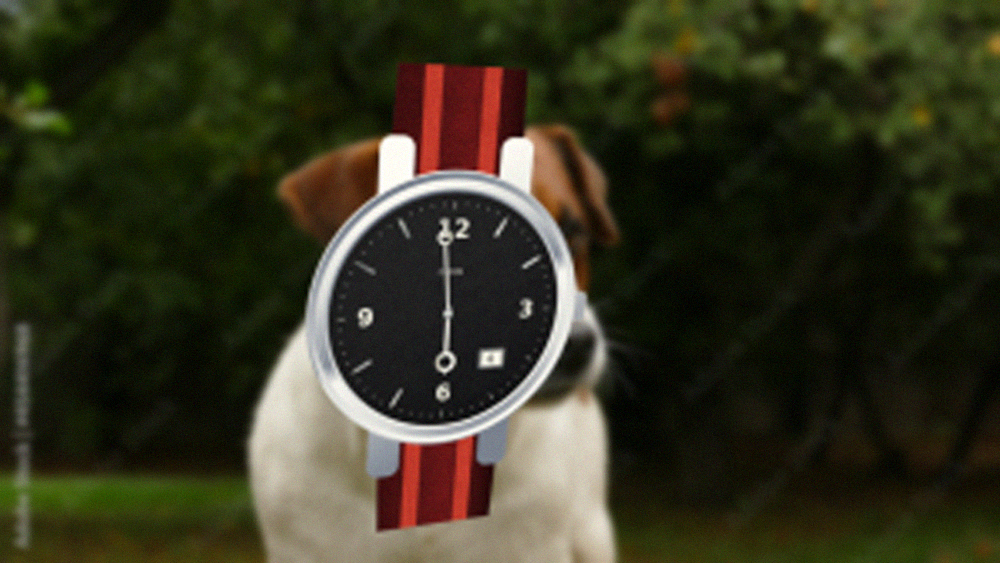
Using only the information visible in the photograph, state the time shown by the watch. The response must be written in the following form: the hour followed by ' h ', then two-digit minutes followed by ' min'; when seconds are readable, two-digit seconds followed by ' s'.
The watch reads 5 h 59 min
